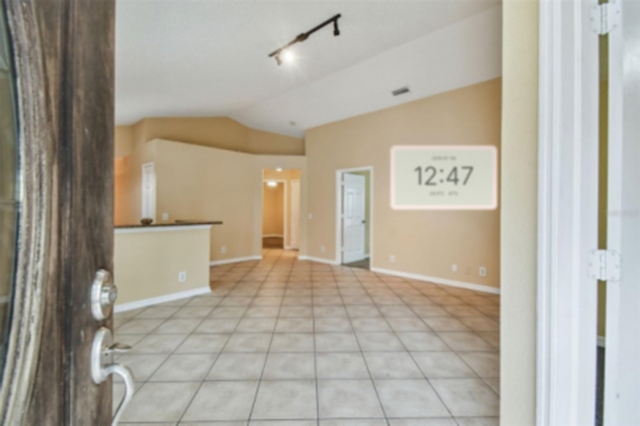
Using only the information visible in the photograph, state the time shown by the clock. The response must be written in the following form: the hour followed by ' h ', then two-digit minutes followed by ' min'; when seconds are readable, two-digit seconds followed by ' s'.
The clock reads 12 h 47 min
